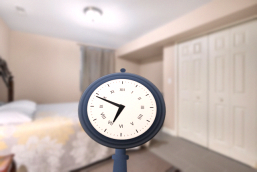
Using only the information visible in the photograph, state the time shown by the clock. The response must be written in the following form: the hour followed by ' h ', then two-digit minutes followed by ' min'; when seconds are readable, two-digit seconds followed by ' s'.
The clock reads 6 h 49 min
